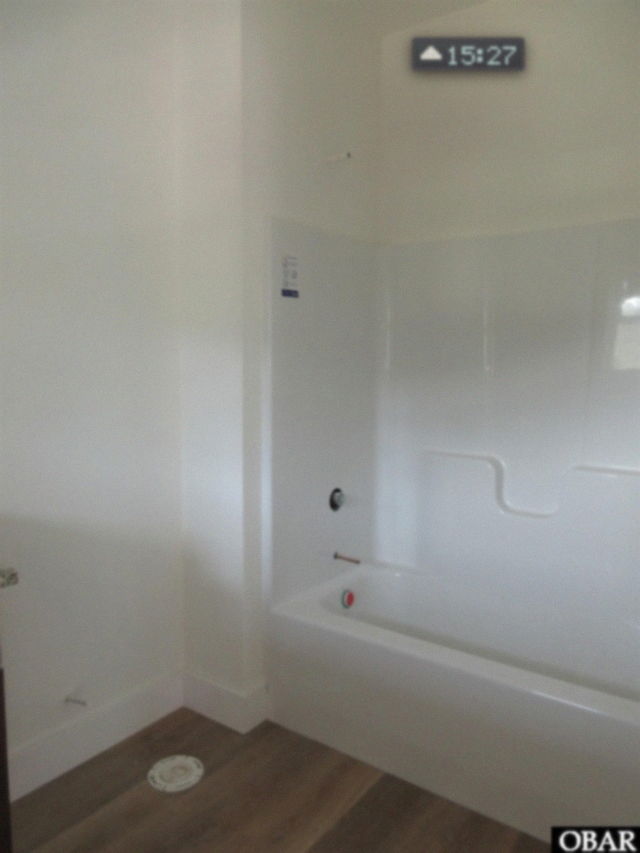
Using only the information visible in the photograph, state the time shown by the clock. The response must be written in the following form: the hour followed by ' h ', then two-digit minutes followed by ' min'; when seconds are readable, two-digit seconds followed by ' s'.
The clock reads 15 h 27 min
